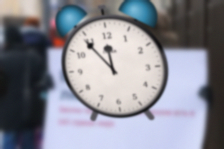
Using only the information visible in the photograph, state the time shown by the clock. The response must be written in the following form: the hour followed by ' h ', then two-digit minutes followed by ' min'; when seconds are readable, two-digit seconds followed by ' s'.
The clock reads 11 h 54 min
